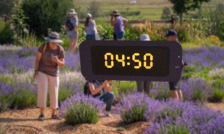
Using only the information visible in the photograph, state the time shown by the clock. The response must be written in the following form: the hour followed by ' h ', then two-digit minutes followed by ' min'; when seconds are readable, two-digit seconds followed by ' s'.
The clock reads 4 h 50 min
